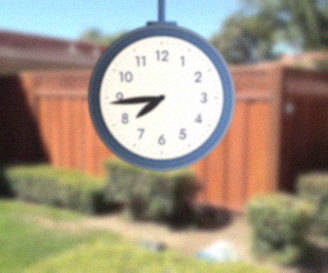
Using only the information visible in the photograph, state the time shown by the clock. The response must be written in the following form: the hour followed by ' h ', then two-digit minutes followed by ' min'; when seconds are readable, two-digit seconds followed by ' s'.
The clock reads 7 h 44 min
